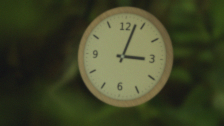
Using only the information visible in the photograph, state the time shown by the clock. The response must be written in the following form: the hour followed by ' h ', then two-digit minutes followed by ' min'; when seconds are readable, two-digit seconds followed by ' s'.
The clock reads 3 h 03 min
